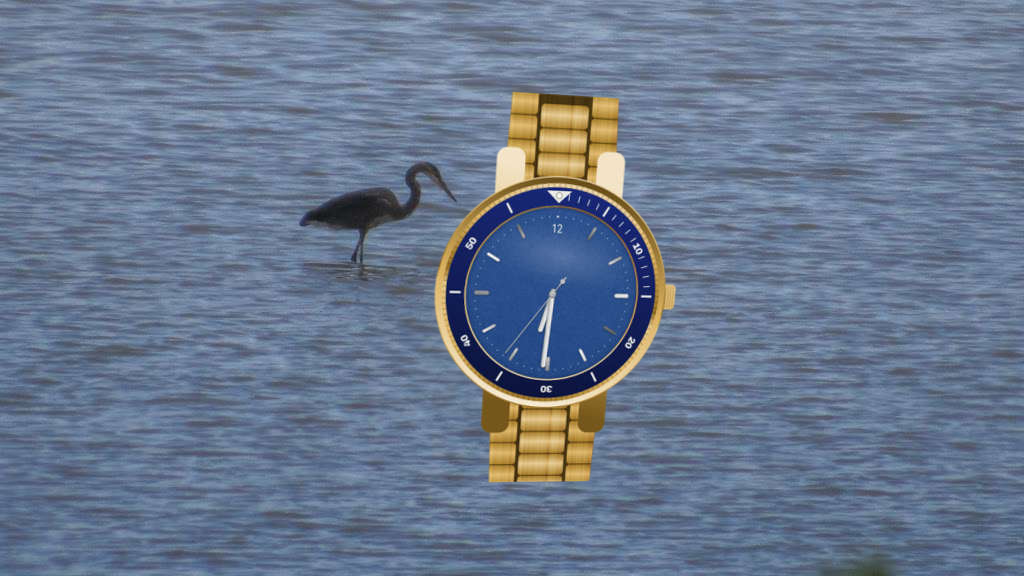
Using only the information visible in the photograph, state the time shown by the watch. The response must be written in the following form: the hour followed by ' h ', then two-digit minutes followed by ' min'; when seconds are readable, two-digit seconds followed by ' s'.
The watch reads 6 h 30 min 36 s
